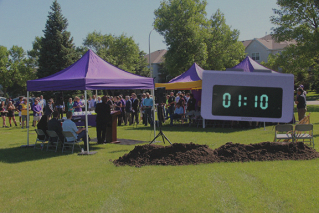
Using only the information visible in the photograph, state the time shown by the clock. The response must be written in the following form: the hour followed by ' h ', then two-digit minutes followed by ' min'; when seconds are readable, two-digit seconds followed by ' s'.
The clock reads 1 h 10 min
